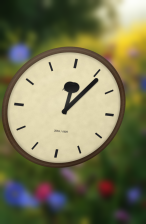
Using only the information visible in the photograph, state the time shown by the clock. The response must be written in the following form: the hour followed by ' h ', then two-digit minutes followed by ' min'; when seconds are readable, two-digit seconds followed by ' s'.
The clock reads 12 h 06 min
